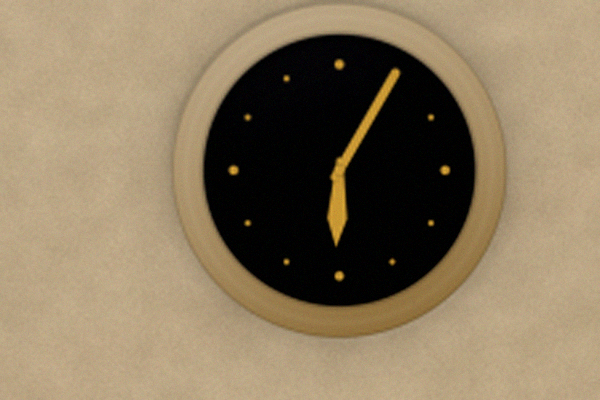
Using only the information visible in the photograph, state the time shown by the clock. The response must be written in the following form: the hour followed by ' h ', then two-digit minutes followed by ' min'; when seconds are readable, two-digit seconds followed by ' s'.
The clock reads 6 h 05 min
